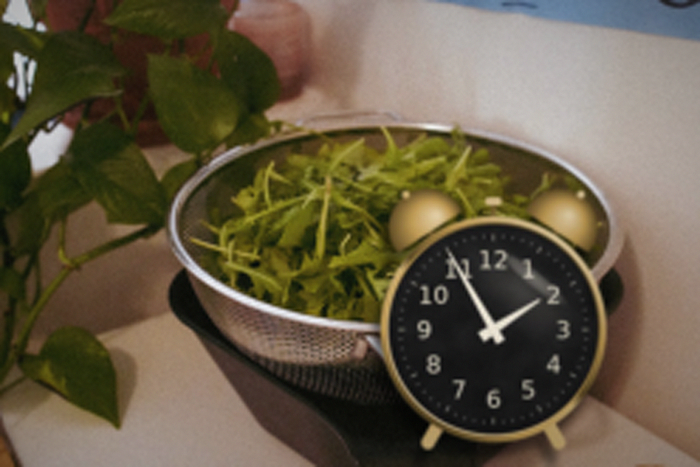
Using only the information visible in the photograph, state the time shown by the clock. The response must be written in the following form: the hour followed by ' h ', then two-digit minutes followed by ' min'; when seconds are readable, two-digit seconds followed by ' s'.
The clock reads 1 h 55 min
